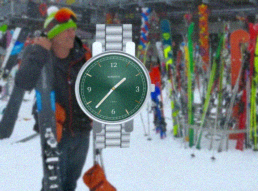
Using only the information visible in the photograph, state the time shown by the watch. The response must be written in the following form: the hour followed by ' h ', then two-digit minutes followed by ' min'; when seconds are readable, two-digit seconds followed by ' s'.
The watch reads 1 h 37 min
